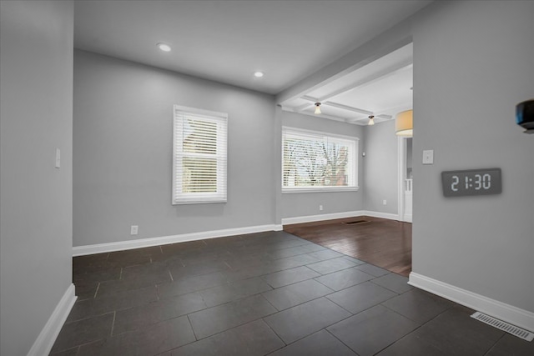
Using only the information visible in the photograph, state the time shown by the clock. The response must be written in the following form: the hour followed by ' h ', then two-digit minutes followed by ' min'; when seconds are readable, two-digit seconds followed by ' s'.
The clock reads 21 h 30 min
